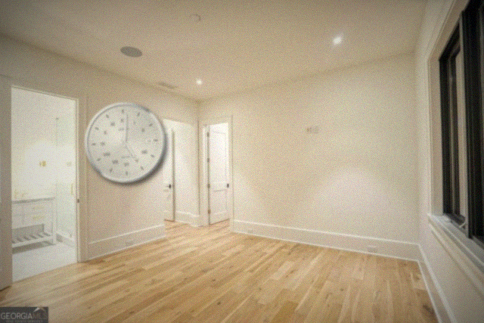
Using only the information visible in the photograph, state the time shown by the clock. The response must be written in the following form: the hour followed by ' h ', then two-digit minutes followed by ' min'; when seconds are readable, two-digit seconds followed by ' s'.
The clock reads 5 h 01 min
